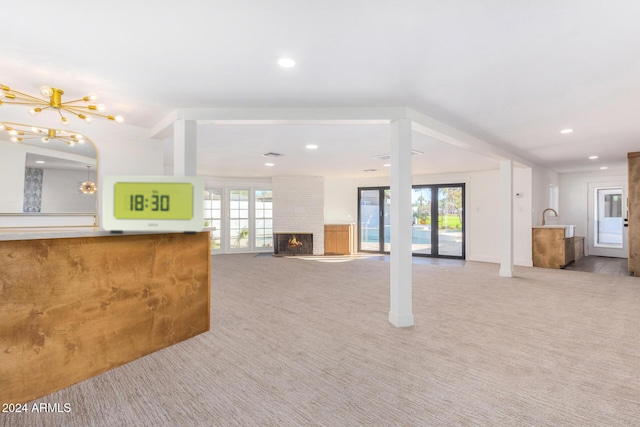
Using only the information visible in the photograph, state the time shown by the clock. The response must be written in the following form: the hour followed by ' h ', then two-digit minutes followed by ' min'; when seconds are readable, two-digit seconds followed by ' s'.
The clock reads 18 h 30 min
